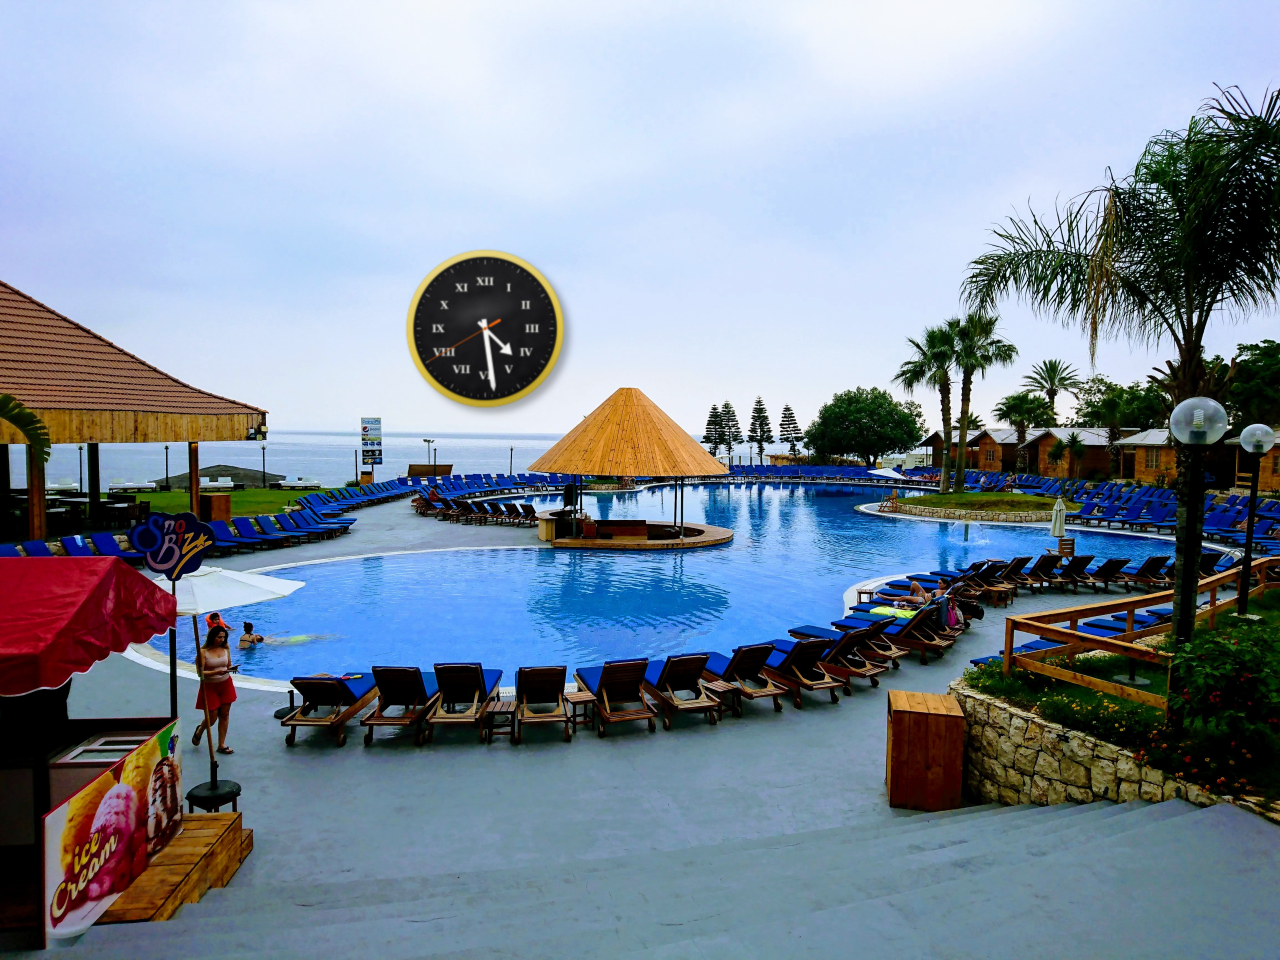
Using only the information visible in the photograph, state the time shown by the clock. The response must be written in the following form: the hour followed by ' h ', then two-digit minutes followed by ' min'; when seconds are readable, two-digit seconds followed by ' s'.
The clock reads 4 h 28 min 40 s
